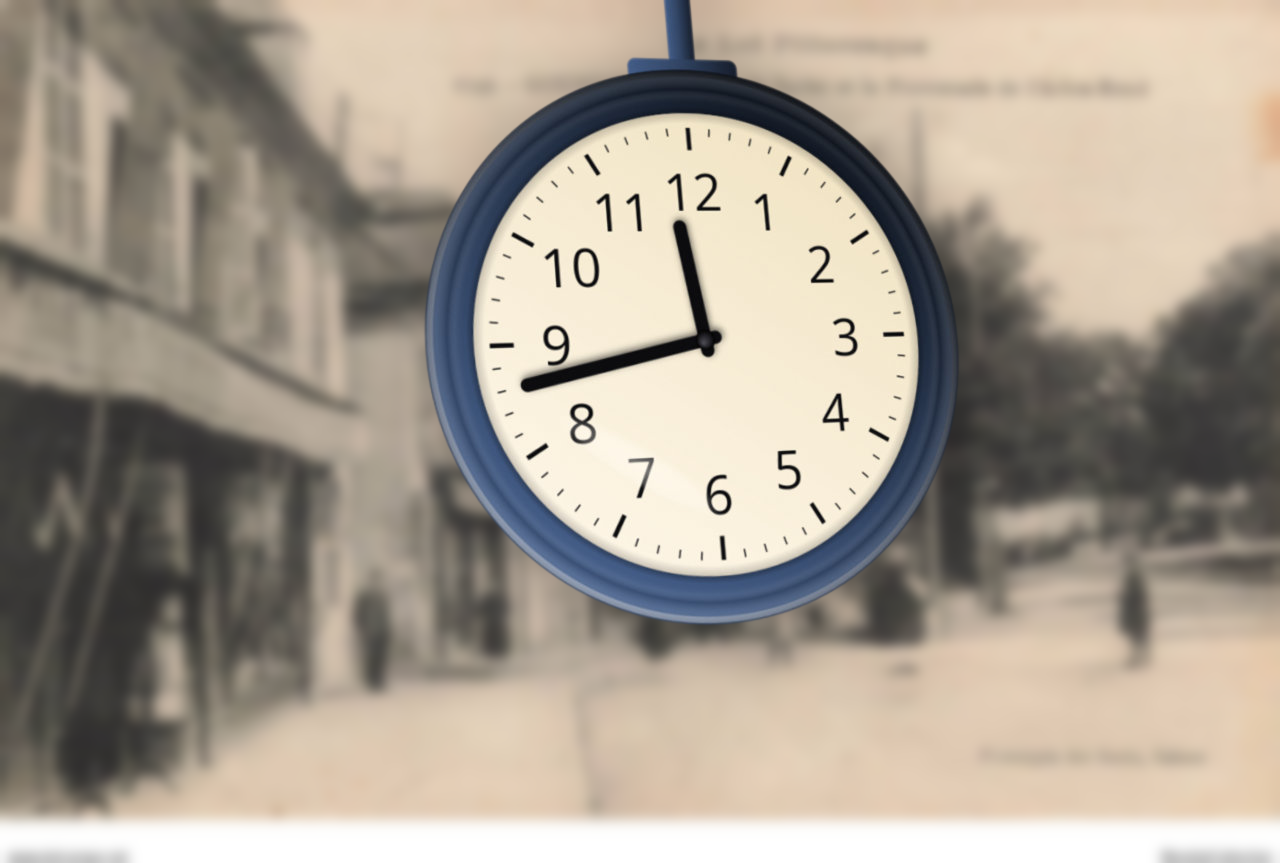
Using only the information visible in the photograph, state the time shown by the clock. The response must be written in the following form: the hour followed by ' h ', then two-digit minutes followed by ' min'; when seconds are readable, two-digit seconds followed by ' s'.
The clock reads 11 h 43 min
